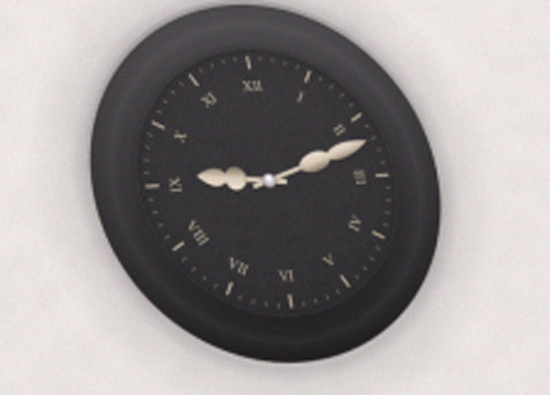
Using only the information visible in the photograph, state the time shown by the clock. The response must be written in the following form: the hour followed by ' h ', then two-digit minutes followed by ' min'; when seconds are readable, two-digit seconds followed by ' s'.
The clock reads 9 h 12 min
